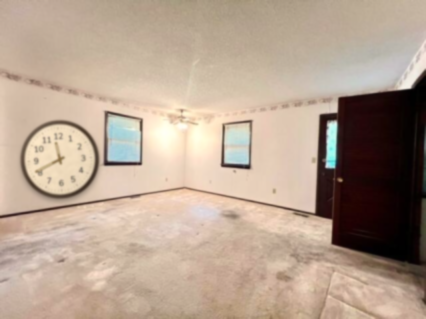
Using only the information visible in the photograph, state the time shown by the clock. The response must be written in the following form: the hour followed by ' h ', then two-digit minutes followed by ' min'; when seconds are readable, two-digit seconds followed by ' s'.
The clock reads 11 h 41 min
